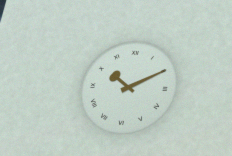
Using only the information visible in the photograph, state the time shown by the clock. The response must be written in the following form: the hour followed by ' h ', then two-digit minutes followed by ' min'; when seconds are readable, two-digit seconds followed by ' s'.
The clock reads 10 h 10 min
